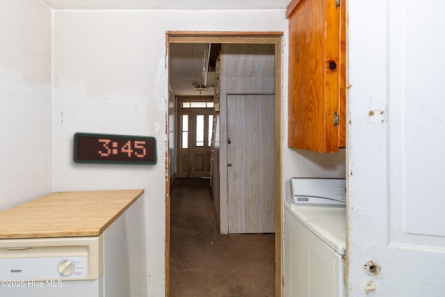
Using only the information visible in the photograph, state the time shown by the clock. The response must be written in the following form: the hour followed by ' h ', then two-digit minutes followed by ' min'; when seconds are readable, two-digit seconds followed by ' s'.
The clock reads 3 h 45 min
